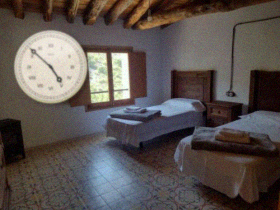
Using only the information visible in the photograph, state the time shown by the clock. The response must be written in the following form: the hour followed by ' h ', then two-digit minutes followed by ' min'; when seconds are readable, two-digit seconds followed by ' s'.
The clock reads 4 h 52 min
